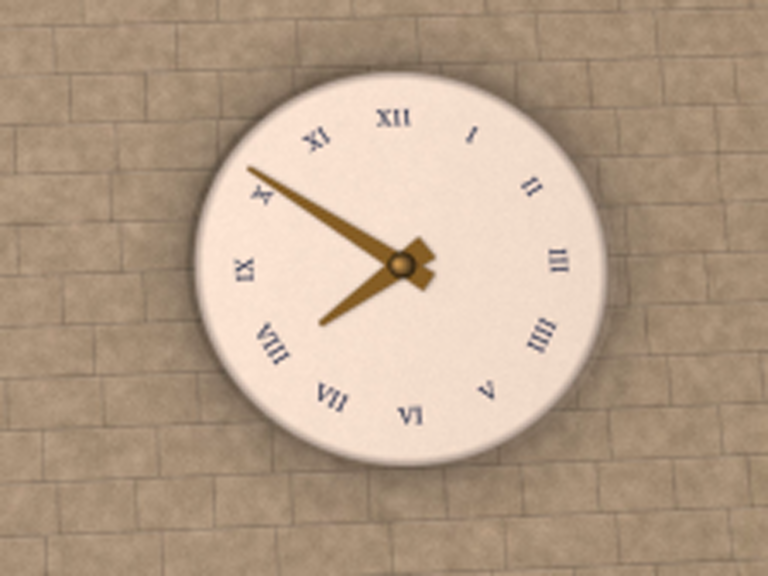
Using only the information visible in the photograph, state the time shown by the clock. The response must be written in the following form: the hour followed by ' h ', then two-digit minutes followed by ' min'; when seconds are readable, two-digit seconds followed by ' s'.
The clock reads 7 h 51 min
